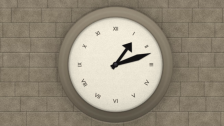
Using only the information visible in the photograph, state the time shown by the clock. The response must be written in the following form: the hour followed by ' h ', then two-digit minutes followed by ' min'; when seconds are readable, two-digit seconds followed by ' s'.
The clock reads 1 h 12 min
